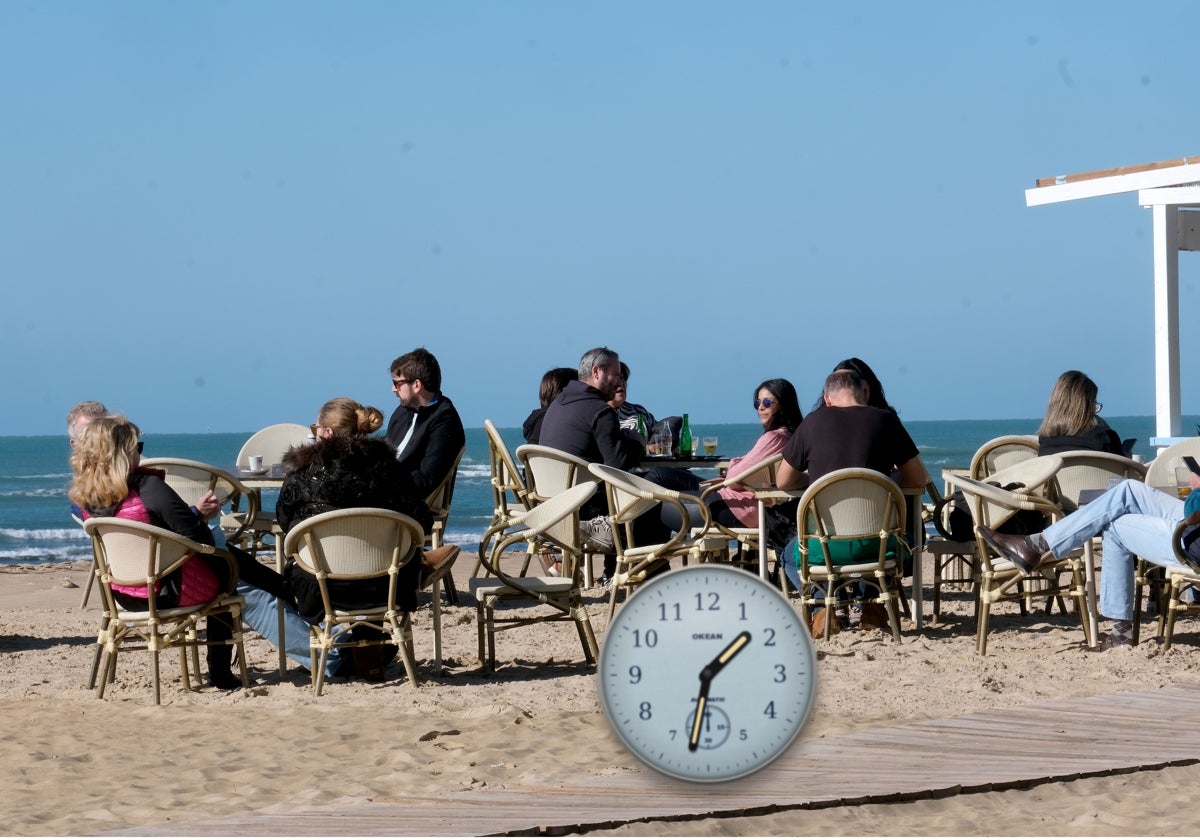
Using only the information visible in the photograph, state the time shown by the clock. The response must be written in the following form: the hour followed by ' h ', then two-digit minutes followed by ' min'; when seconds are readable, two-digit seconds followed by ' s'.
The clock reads 1 h 32 min
